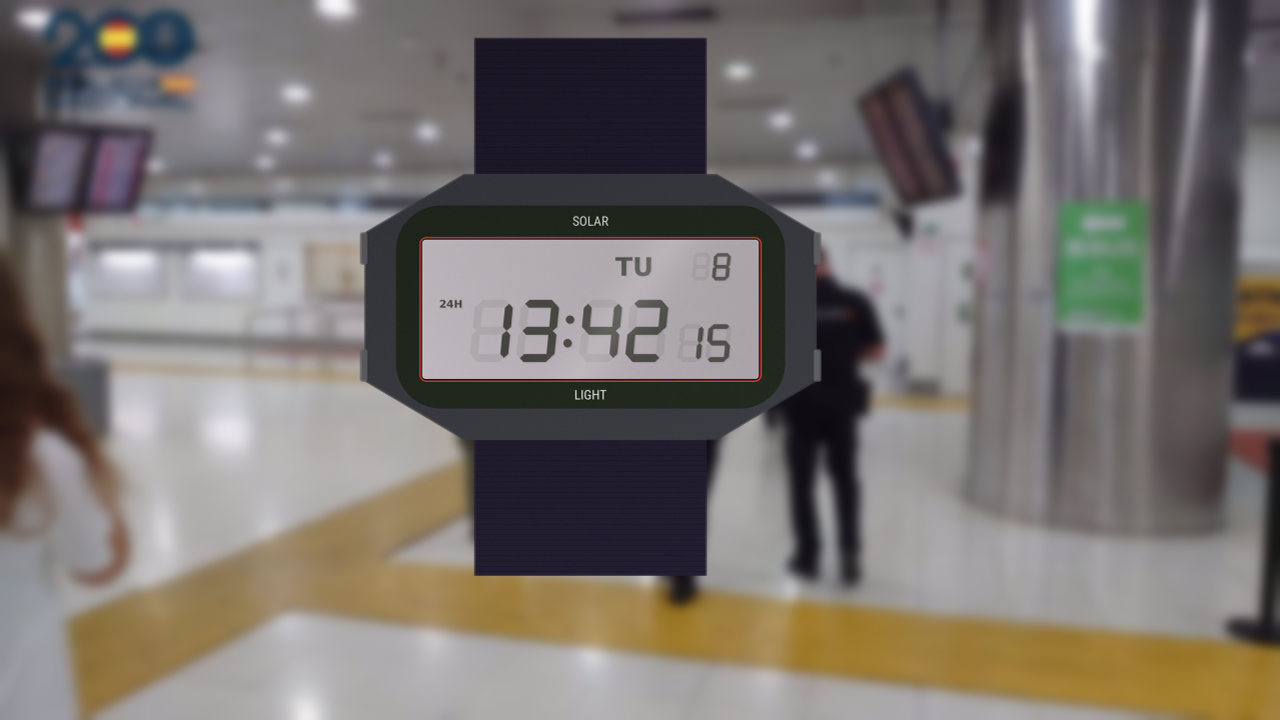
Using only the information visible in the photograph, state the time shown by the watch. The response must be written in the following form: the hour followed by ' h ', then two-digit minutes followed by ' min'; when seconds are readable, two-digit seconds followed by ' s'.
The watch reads 13 h 42 min 15 s
